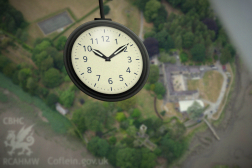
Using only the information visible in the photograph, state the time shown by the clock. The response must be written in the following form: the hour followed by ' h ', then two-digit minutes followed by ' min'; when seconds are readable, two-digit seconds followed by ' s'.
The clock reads 10 h 09 min
